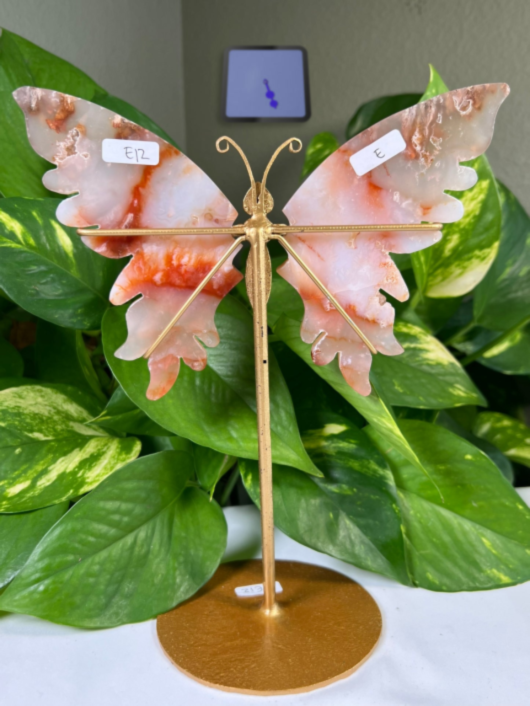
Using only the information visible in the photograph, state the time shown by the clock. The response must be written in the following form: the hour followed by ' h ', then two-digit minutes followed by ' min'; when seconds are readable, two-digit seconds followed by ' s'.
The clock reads 5 h 27 min
